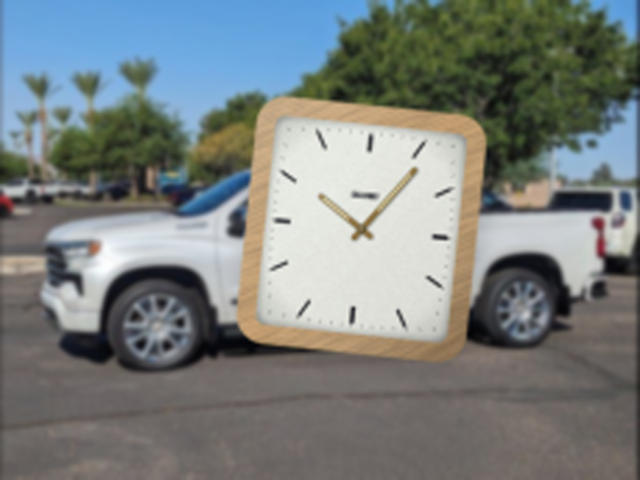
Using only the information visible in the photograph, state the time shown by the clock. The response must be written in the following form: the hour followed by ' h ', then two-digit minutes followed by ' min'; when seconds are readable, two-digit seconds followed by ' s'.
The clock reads 10 h 06 min
